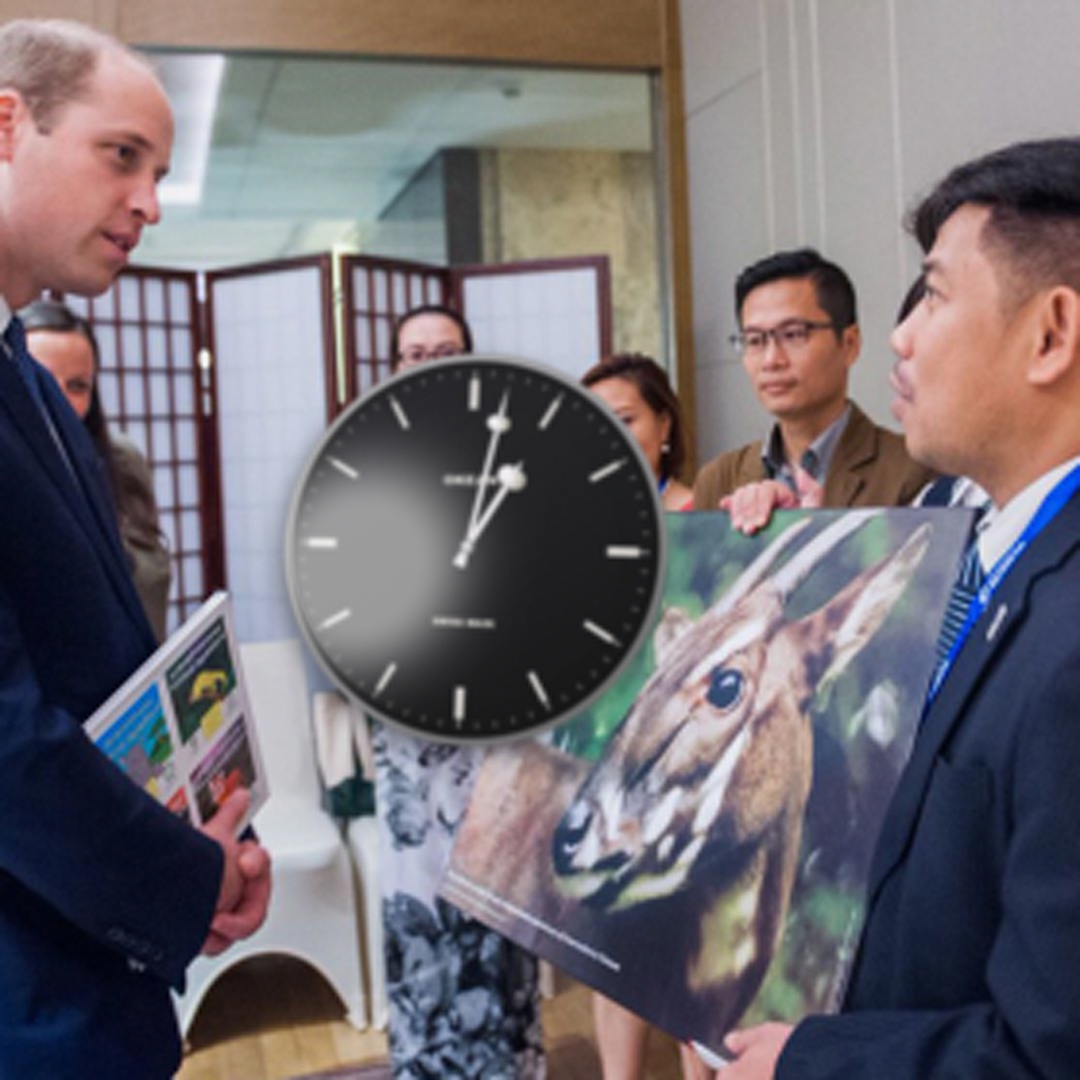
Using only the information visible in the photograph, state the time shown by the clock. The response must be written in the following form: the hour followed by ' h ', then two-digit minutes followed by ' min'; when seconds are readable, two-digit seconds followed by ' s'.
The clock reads 1 h 02 min
